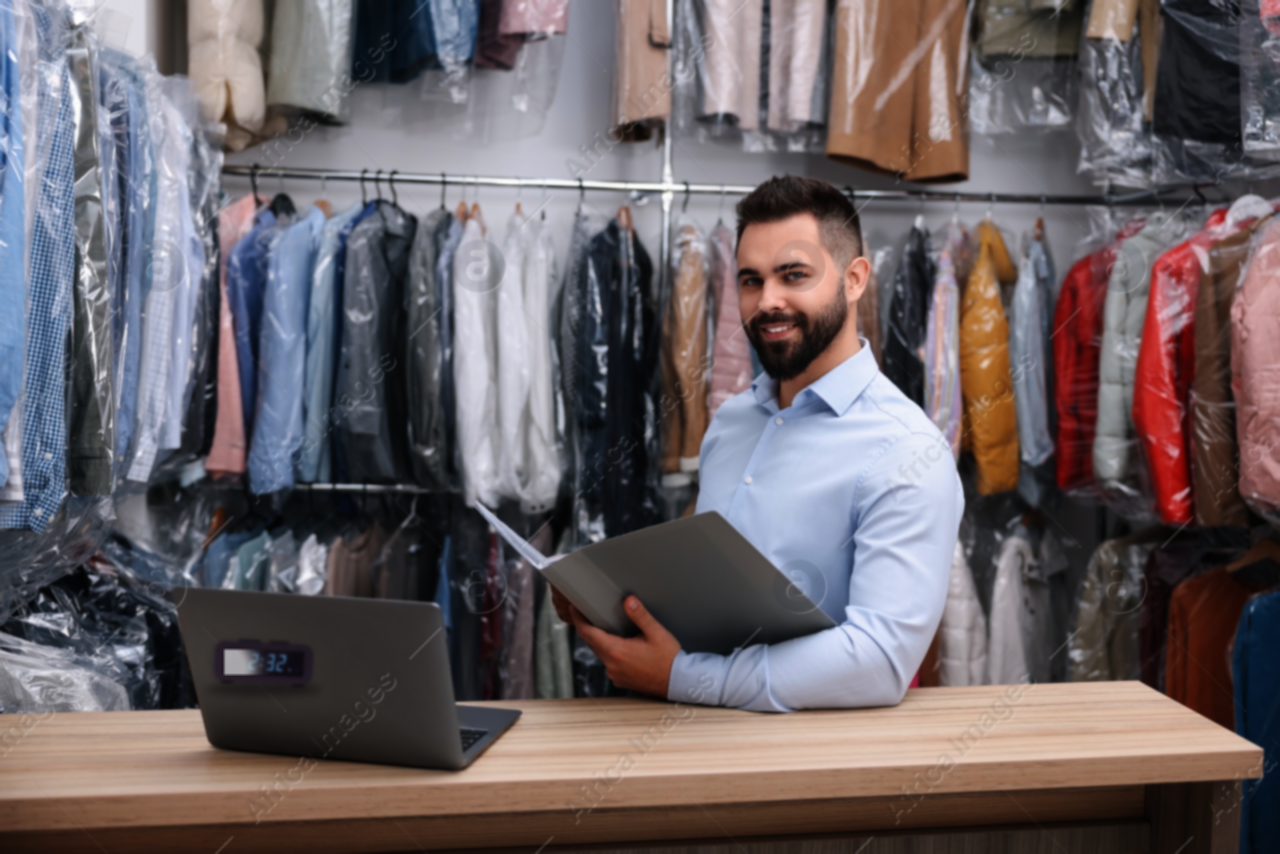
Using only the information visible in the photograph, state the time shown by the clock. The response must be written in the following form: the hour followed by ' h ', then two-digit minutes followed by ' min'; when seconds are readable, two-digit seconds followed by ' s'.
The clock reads 2 h 32 min
